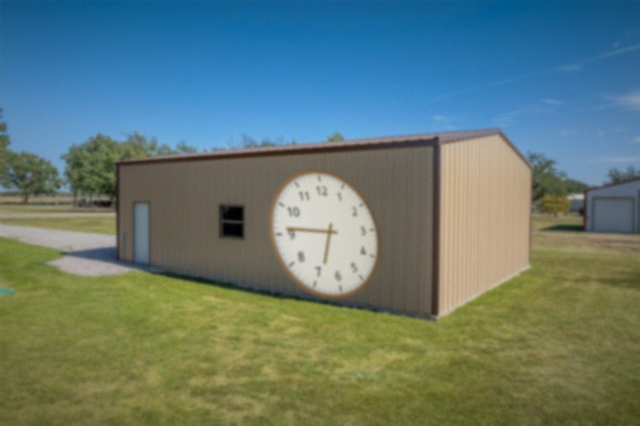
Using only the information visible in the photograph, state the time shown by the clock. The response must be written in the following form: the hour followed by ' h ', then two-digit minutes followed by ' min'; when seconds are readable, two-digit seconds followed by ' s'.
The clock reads 6 h 46 min
